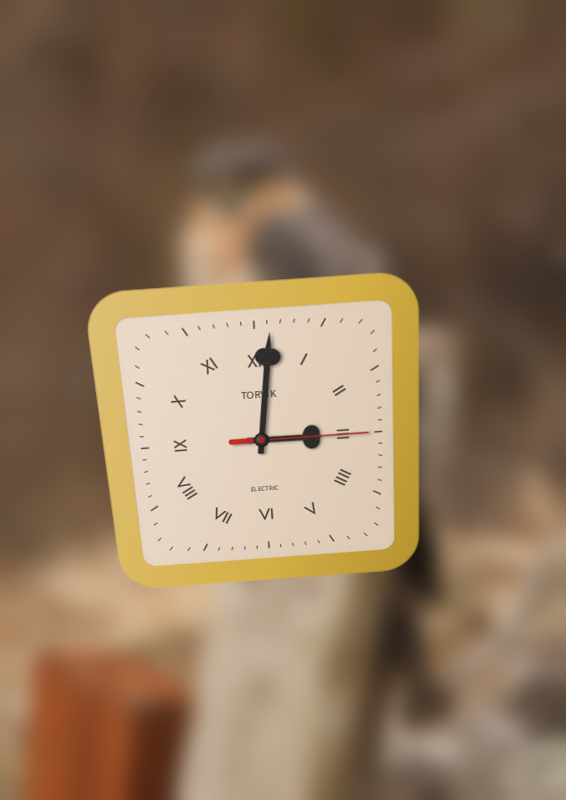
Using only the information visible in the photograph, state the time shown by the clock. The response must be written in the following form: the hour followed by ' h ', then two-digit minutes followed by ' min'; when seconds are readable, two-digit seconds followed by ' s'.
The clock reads 3 h 01 min 15 s
